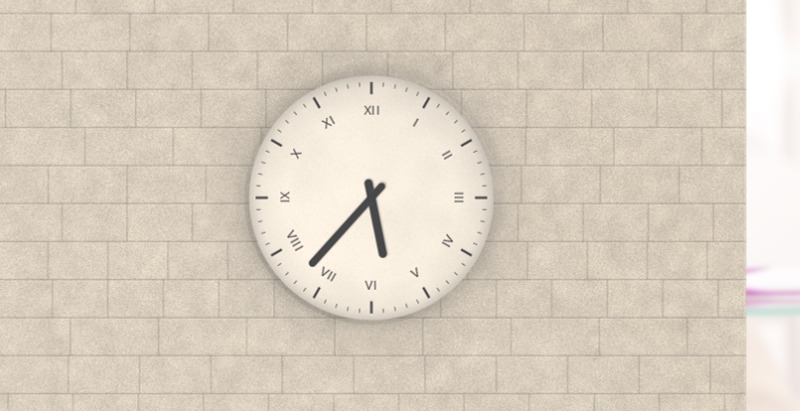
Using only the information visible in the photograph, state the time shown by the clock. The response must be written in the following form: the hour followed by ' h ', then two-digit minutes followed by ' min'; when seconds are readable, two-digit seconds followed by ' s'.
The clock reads 5 h 37 min
